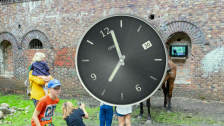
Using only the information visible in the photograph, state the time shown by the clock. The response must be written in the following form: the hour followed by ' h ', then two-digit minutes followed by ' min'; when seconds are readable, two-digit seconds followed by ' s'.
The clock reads 8 h 02 min
